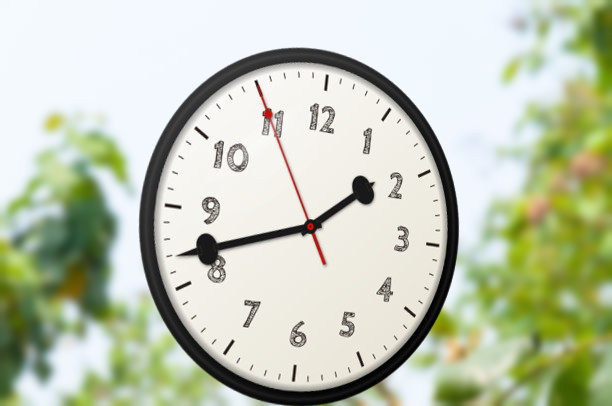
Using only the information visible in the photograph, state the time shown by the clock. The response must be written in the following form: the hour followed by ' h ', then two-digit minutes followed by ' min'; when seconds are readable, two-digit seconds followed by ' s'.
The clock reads 1 h 41 min 55 s
